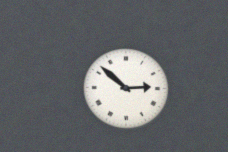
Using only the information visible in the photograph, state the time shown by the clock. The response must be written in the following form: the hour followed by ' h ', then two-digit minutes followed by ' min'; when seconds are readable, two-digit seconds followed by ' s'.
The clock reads 2 h 52 min
